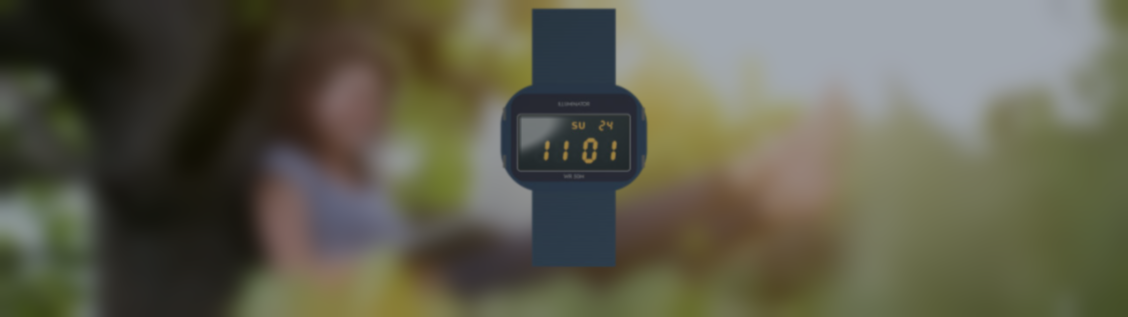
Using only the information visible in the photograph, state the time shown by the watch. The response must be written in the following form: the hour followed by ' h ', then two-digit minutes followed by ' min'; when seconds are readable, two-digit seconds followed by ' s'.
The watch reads 11 h 01 min
